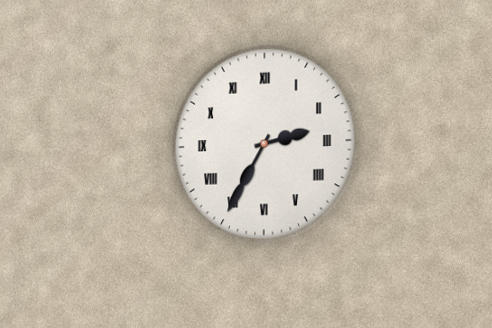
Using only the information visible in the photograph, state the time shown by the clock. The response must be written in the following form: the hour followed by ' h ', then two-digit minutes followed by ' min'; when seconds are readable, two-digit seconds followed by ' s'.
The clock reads 2 h 35 min
